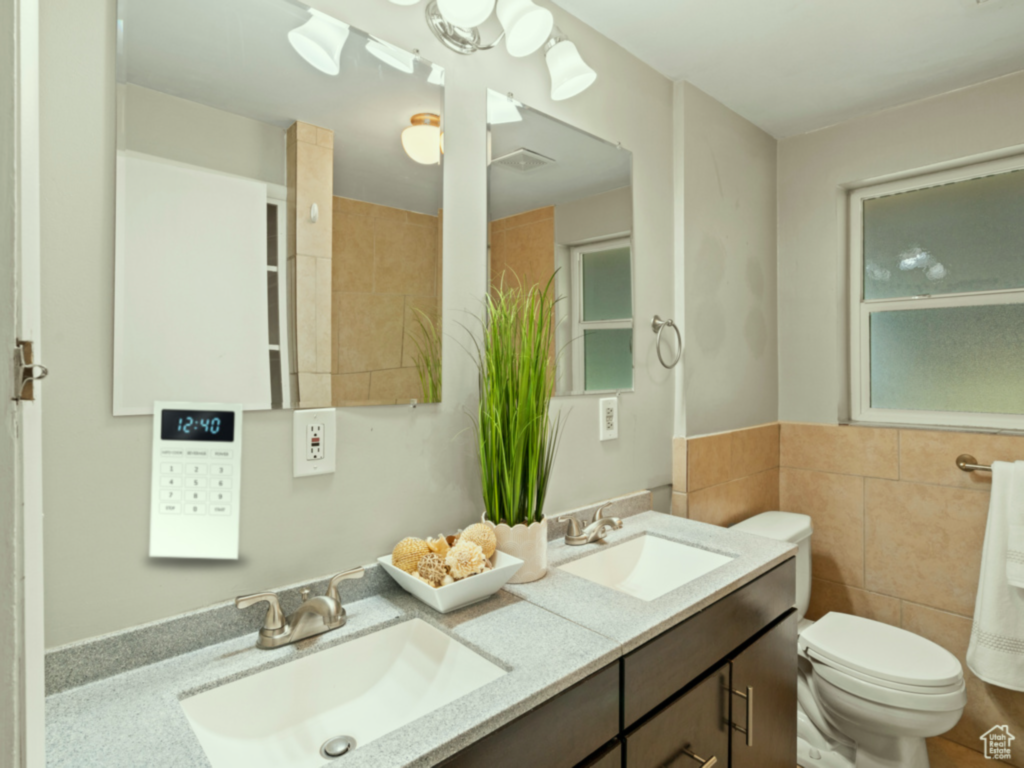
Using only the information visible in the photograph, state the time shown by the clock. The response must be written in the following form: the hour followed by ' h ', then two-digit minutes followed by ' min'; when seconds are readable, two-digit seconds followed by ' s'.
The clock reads 12 h 40 min
